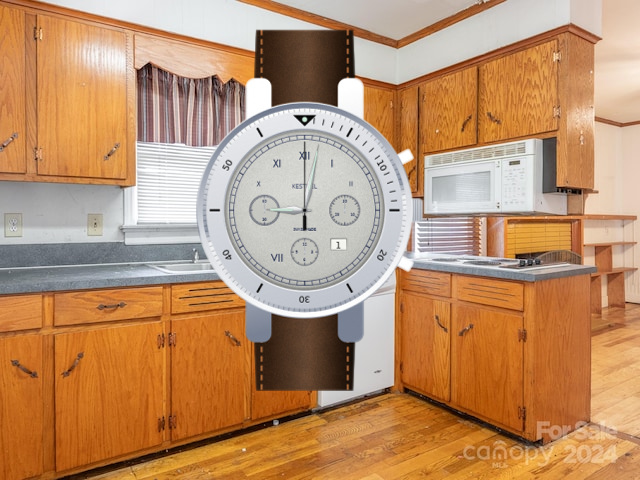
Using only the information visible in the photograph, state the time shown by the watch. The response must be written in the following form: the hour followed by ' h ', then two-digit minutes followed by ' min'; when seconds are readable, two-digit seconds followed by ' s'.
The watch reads 9 h 02 min
